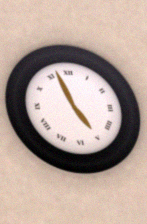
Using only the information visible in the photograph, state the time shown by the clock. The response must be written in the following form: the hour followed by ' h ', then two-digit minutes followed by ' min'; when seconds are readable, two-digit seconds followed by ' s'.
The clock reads 4 h 57 min
